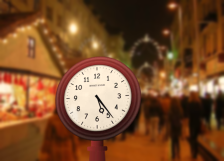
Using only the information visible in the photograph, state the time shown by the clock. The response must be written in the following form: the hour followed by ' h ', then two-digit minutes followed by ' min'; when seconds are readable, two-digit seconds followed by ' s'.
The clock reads 5 h 24 min
